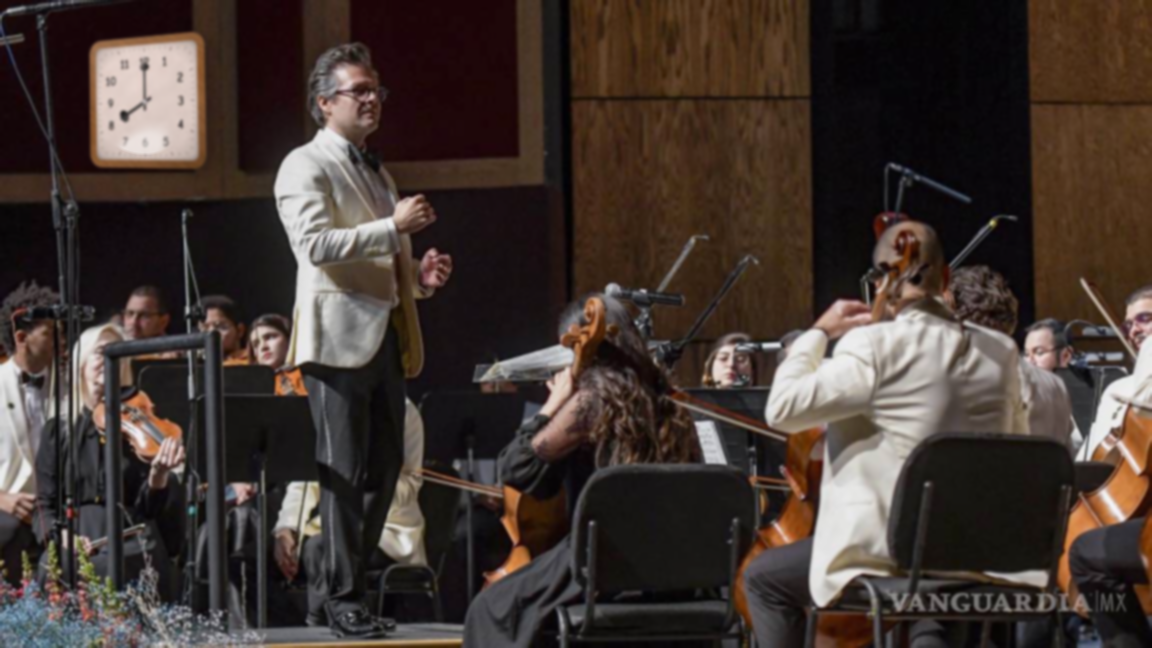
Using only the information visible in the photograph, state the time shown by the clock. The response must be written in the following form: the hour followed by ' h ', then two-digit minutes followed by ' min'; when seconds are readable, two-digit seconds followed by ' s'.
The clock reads 8 h 00 min
